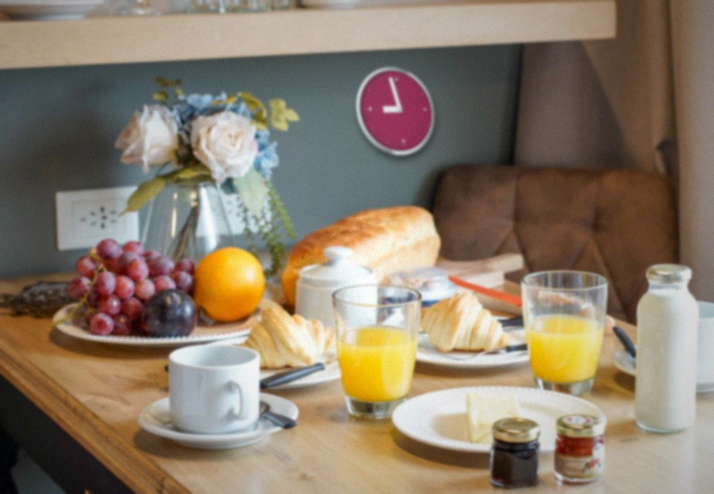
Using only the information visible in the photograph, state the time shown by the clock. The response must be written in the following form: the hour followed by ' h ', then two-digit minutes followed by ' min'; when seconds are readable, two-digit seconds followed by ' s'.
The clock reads 8 h 58 min
